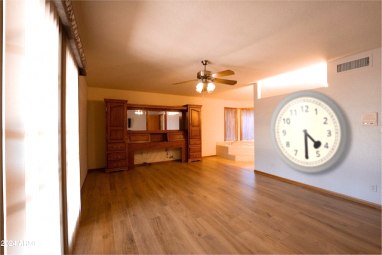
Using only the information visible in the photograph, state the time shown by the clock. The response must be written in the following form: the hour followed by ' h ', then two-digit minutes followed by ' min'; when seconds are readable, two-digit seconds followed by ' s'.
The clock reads 4 h 30 min
